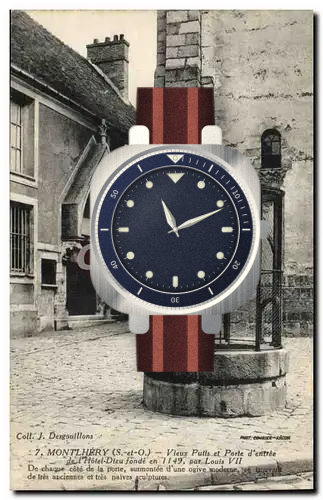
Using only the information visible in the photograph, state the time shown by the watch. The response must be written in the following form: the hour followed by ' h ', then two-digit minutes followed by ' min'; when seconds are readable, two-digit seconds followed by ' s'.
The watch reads 11 h 11 min
